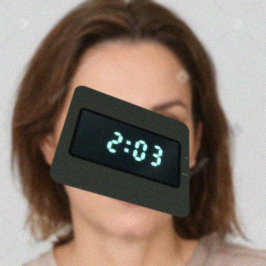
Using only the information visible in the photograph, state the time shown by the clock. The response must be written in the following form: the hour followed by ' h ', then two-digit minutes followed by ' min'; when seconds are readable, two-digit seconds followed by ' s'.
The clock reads 2 h 03 min
